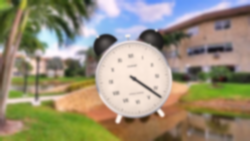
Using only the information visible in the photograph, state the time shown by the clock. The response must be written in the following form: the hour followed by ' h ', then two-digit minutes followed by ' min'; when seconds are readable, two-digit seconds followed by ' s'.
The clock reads 4 h 22 min
